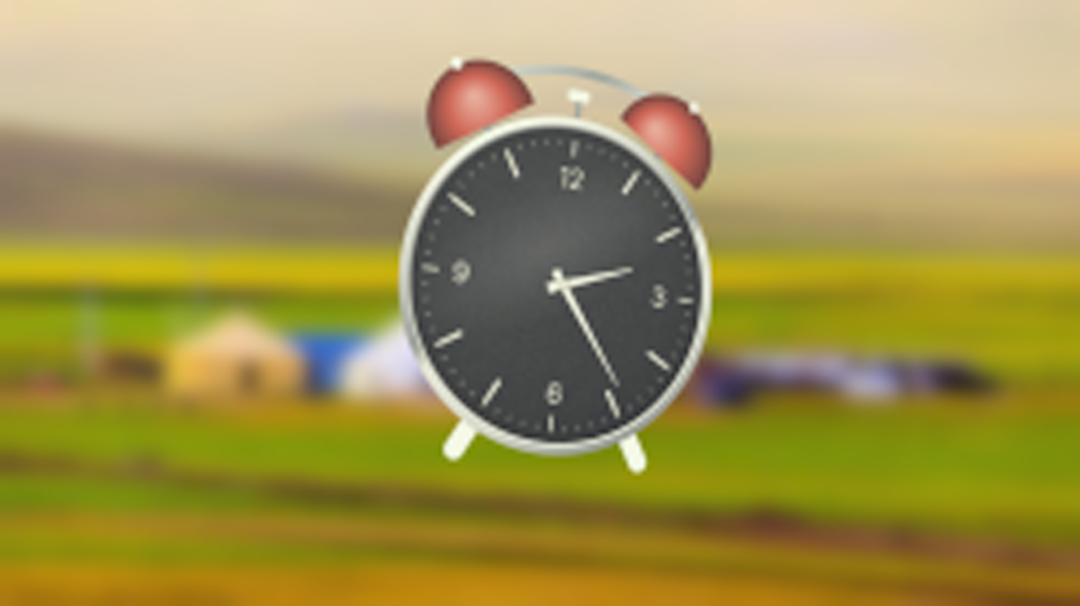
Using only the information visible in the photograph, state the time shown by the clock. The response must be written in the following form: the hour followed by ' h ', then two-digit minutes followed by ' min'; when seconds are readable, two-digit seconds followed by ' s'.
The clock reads 2 h 24 min
